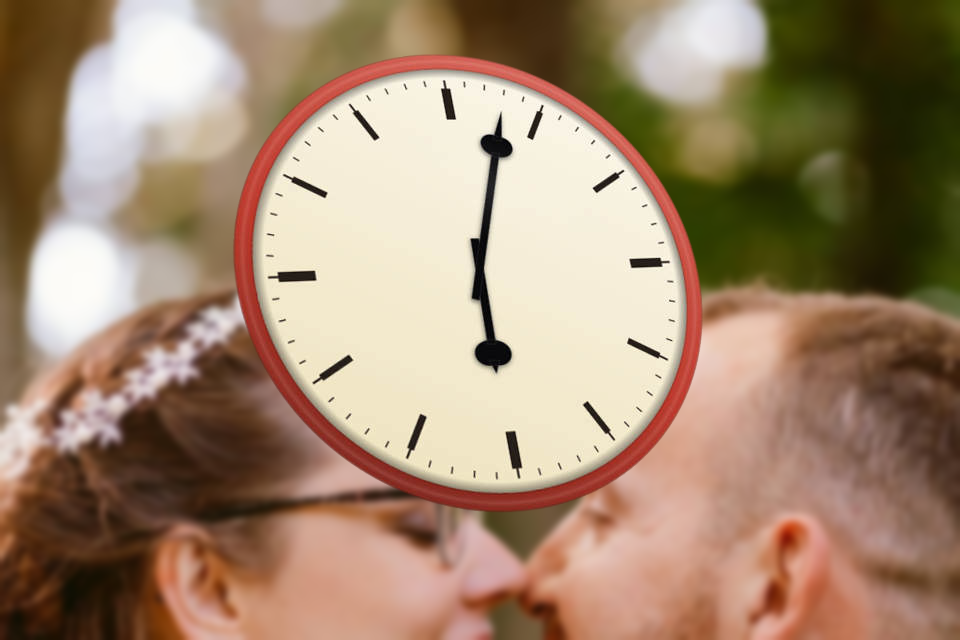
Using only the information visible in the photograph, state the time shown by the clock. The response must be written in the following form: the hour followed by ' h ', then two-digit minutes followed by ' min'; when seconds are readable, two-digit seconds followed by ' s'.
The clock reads 6 h 03 min
